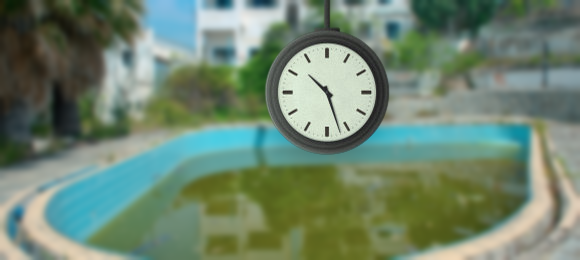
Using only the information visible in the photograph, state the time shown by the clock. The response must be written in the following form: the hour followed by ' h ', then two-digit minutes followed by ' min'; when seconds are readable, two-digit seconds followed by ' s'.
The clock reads 10 h 27 min
